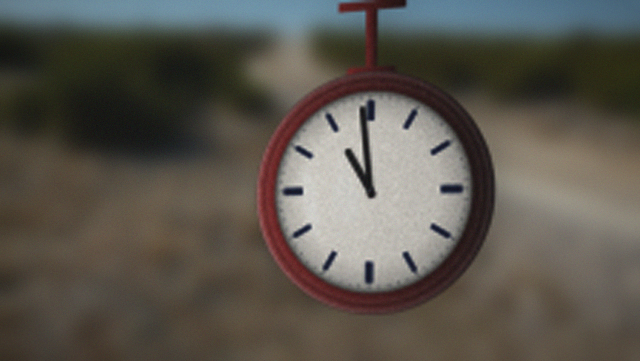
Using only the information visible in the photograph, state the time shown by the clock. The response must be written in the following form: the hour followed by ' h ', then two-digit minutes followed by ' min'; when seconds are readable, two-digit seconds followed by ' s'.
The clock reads 10 h 59 min
